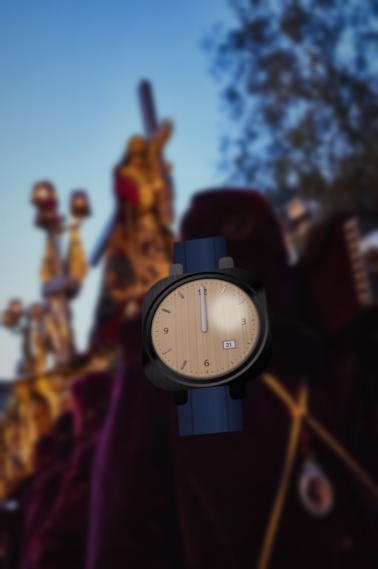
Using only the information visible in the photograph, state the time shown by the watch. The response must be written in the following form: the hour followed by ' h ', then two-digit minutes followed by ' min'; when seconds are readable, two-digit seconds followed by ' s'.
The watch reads 12 h 00 min
